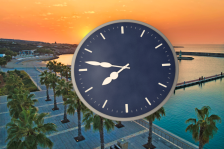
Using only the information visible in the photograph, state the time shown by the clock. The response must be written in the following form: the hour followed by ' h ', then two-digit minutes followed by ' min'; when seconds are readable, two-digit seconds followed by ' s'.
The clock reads 7 h 47 min
